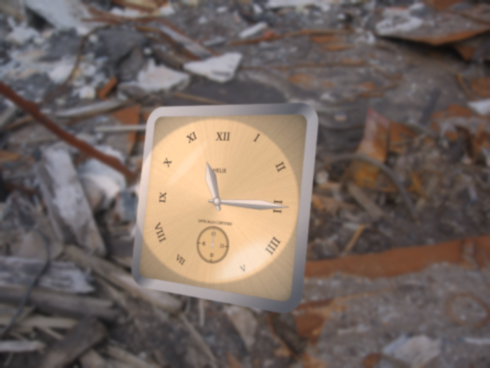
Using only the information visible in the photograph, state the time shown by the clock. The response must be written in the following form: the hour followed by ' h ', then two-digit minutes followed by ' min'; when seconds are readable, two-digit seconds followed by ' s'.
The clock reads 11 h 15 min
